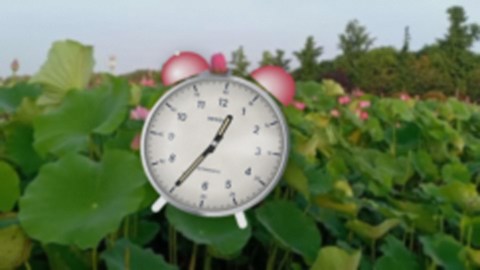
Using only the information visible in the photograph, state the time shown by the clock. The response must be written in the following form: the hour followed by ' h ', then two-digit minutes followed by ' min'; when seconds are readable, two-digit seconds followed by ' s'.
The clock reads 12 h 35 min
